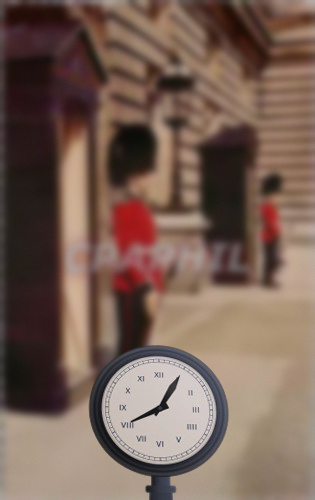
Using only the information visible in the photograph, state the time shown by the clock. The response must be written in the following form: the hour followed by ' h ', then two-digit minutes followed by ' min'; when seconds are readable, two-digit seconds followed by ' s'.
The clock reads 8 h 05 min
